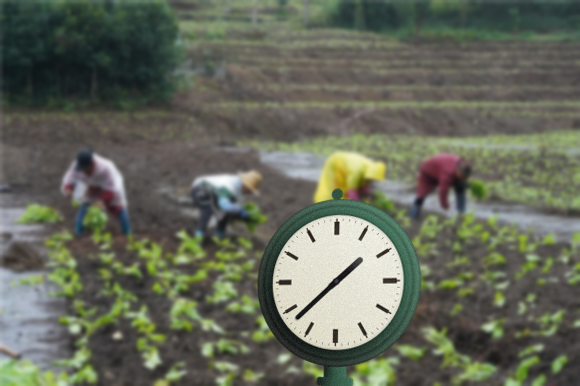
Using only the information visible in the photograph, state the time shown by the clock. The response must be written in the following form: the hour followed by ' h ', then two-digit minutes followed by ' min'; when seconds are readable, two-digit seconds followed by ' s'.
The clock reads 1 h 38 min
